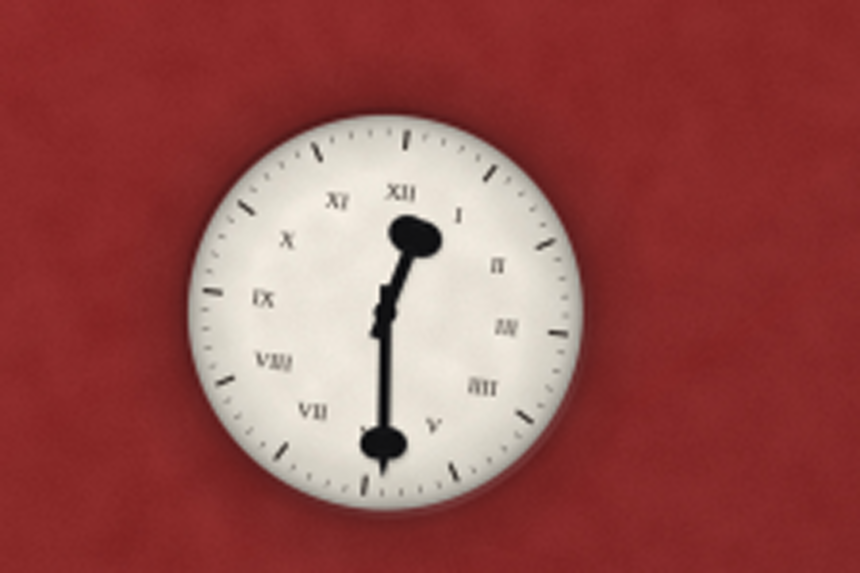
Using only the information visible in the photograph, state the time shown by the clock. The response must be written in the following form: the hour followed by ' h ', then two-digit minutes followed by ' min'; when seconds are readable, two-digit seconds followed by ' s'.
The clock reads 12 h 29 min
